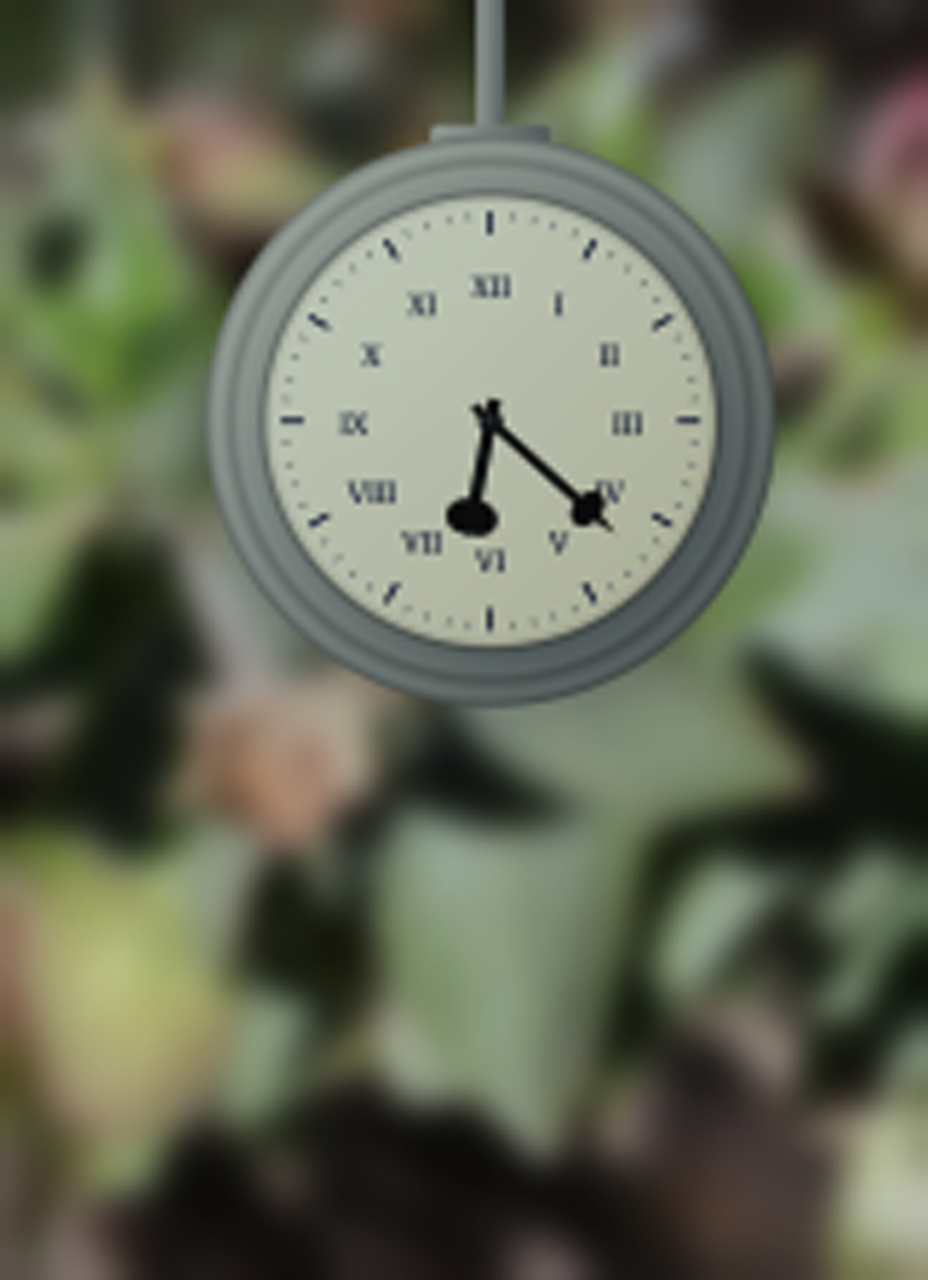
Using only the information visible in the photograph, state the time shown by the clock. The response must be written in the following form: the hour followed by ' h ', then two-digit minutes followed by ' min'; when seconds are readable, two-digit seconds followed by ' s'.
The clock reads 6 h 22 min
